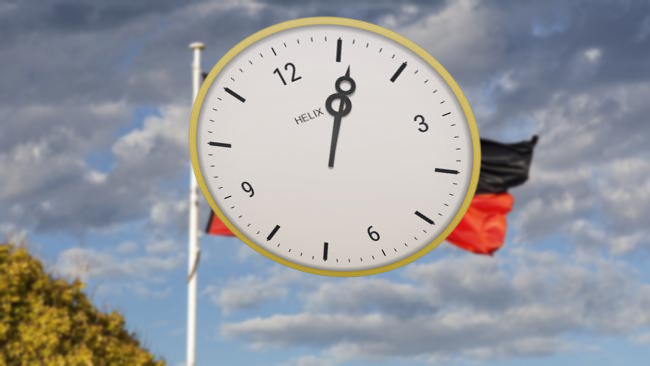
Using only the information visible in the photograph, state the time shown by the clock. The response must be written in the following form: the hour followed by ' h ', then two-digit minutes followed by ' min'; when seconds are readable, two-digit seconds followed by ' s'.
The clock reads 1 h 06 min
